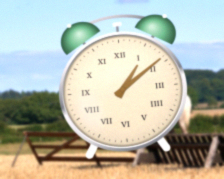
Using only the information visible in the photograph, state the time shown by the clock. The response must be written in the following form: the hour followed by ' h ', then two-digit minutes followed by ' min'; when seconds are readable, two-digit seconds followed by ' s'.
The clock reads 1 h 09 min
